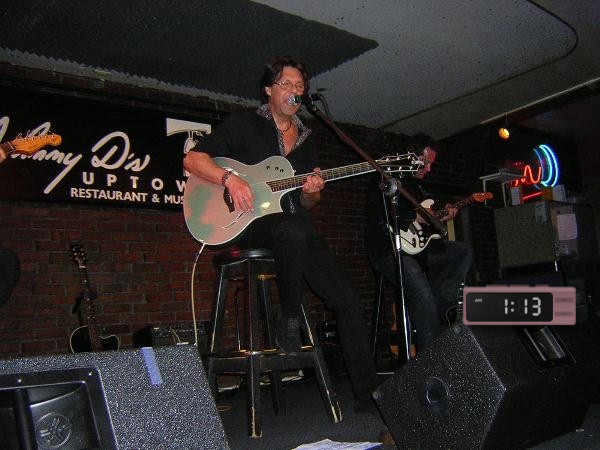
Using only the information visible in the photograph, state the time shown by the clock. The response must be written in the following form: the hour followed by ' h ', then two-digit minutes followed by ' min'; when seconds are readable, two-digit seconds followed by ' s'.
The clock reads 1 h 13 min
